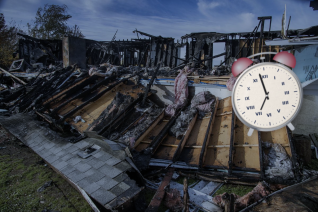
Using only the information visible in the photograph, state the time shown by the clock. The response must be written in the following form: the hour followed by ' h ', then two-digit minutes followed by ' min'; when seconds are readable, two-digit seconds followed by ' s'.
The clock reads 6 h 58 min
